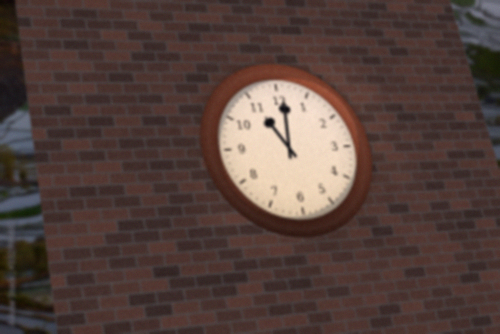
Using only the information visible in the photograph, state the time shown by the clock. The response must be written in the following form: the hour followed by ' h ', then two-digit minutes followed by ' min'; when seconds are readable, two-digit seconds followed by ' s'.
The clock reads 11 h 01 min
